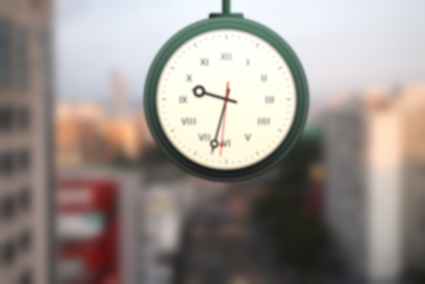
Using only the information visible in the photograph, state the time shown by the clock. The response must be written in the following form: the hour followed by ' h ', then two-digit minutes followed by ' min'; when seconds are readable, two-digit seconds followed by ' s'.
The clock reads 9 h 32 min 31 s
